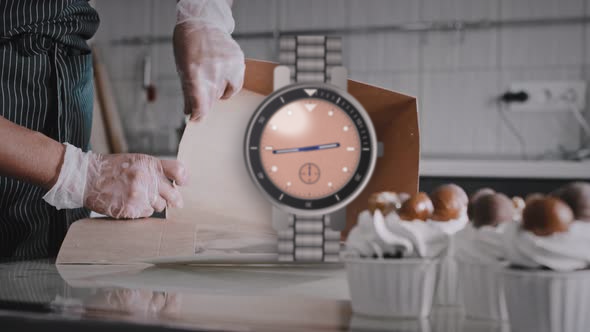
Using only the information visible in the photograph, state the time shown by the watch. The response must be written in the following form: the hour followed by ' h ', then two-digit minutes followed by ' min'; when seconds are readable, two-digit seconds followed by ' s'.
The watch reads 2 h 44 min
